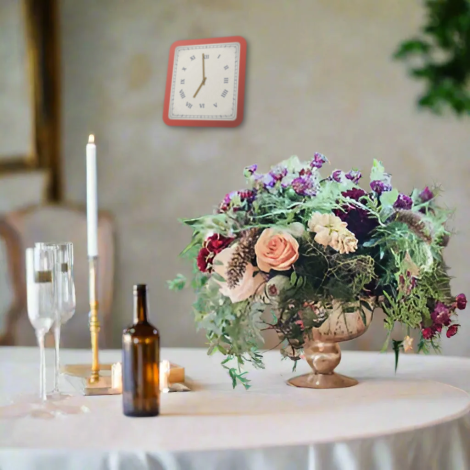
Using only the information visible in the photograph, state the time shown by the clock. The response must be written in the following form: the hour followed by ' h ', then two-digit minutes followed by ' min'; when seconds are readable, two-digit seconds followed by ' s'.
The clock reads 6 h 59 min
